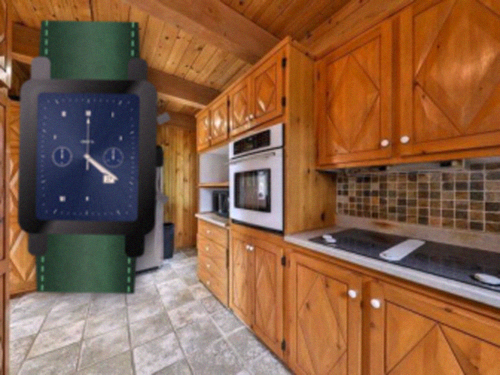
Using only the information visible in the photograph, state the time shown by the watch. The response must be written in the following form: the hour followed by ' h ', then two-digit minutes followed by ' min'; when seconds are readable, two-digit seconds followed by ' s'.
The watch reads 4 h 21 min
